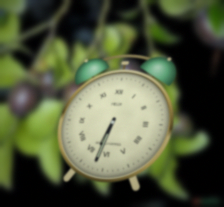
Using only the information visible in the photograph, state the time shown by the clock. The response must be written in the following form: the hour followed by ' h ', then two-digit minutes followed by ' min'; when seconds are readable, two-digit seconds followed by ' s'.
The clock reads 6 h 32 min
